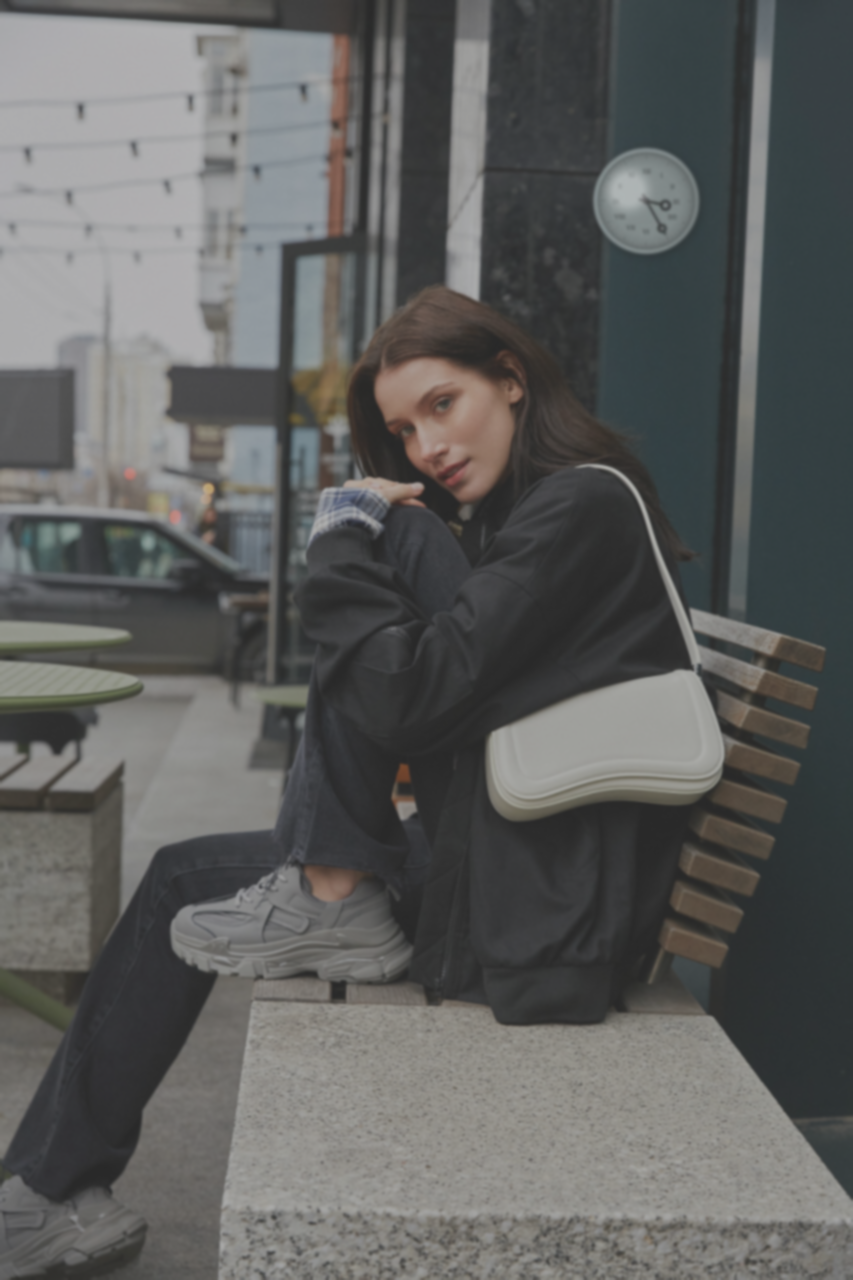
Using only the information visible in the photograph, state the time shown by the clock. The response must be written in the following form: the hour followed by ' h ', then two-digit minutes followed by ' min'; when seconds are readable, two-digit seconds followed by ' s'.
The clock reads 3 h 25 min
